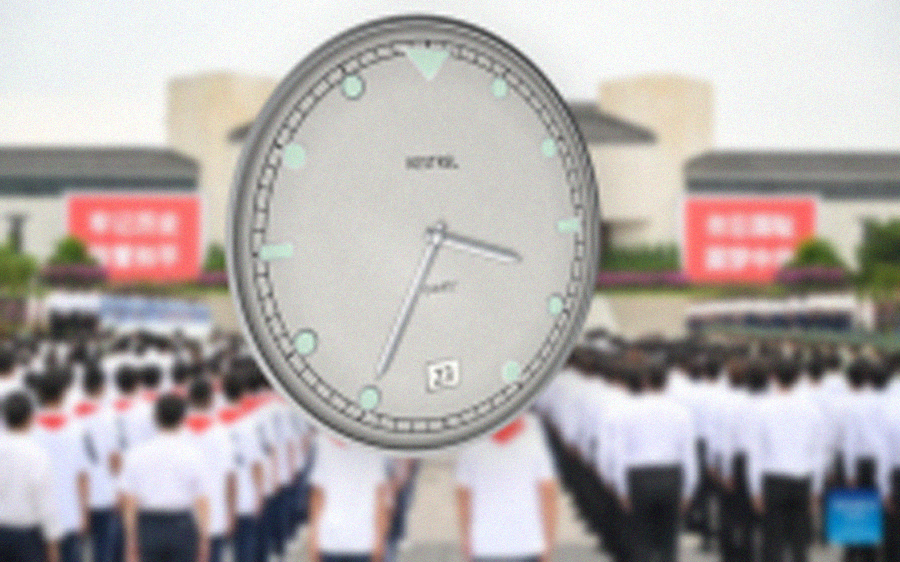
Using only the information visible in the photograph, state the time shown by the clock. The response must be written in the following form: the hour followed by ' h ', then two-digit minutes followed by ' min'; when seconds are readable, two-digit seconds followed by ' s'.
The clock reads 3 h 35 min
